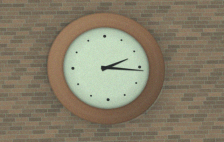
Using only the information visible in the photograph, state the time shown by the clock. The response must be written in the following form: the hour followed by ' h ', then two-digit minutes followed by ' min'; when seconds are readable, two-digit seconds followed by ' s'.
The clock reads 2 h 16 min
